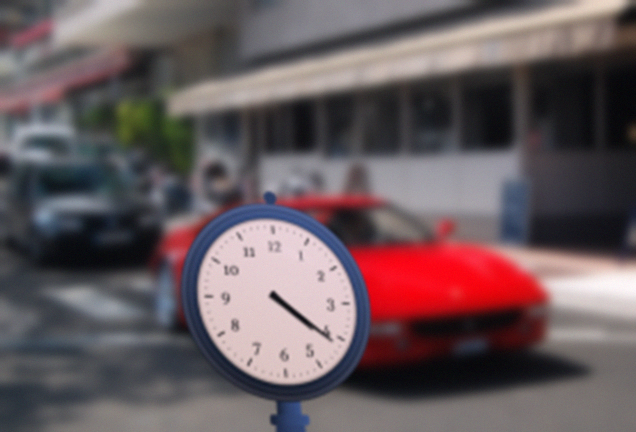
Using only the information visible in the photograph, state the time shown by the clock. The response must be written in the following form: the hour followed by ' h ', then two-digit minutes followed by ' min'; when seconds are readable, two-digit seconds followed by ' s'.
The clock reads 4 h 21 min
